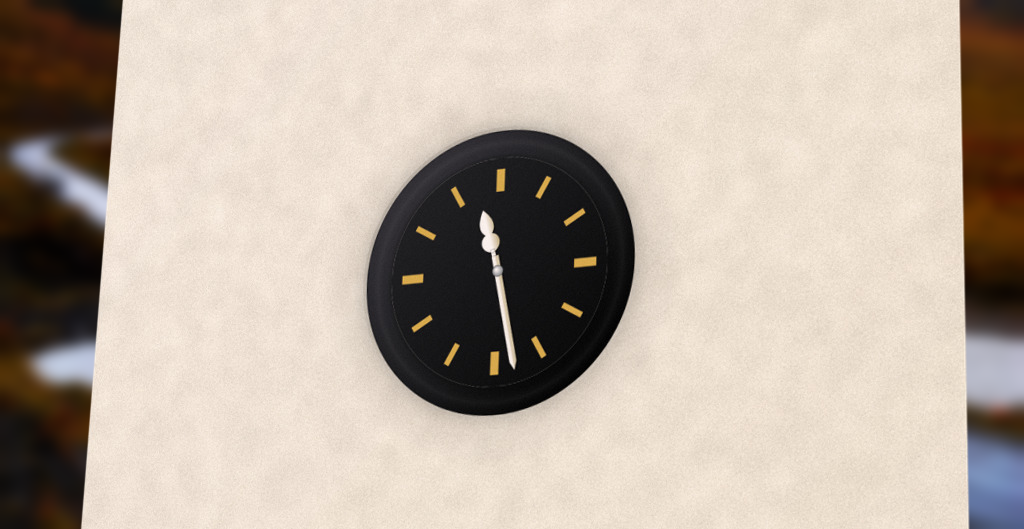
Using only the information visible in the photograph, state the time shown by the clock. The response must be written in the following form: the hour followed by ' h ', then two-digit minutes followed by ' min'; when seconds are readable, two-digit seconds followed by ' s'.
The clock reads 11 h 28 min
